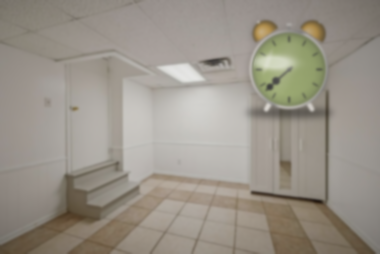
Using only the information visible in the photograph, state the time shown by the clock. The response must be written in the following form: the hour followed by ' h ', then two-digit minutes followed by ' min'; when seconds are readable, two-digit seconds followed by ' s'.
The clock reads 7 h 38 min
